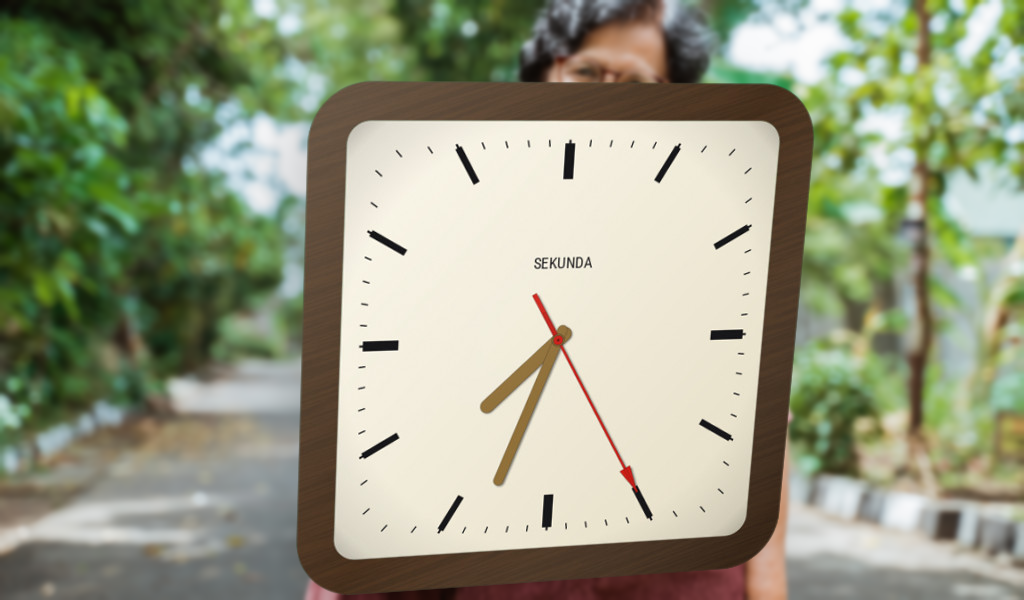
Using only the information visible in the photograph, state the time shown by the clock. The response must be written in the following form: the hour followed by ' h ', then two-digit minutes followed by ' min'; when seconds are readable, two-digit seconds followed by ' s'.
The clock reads 7 h 33 min 25 s
